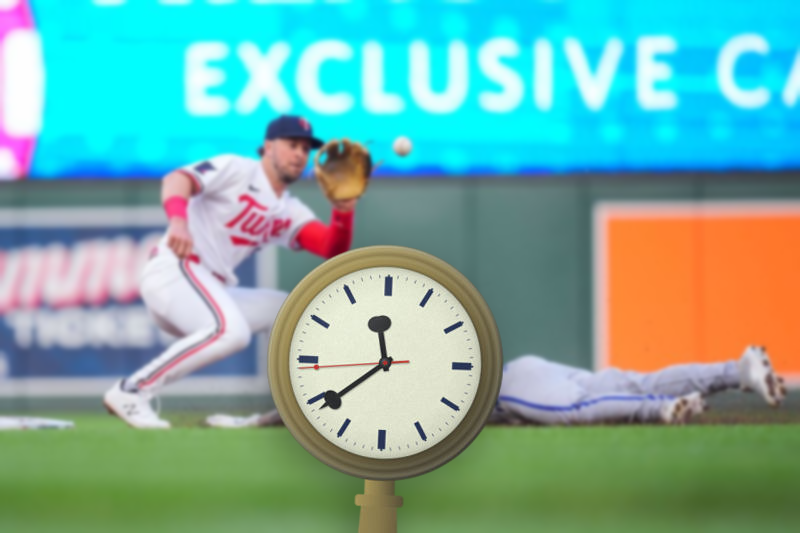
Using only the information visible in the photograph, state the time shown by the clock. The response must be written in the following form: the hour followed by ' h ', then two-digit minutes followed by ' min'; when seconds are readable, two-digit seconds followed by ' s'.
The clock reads 11 h 38 min 44 s
